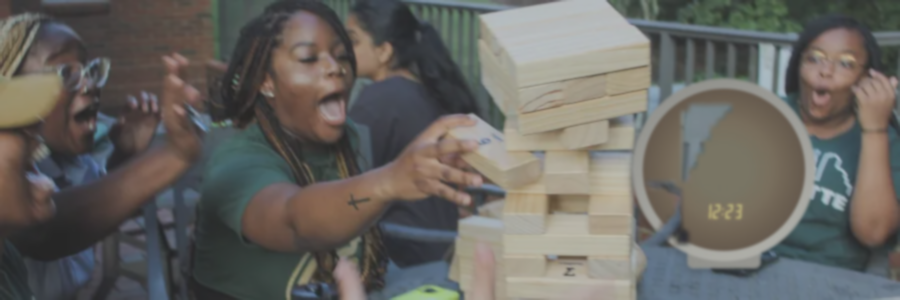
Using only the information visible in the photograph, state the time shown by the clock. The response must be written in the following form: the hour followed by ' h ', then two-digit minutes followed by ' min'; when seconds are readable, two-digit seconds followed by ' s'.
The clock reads 12 h 23 min
